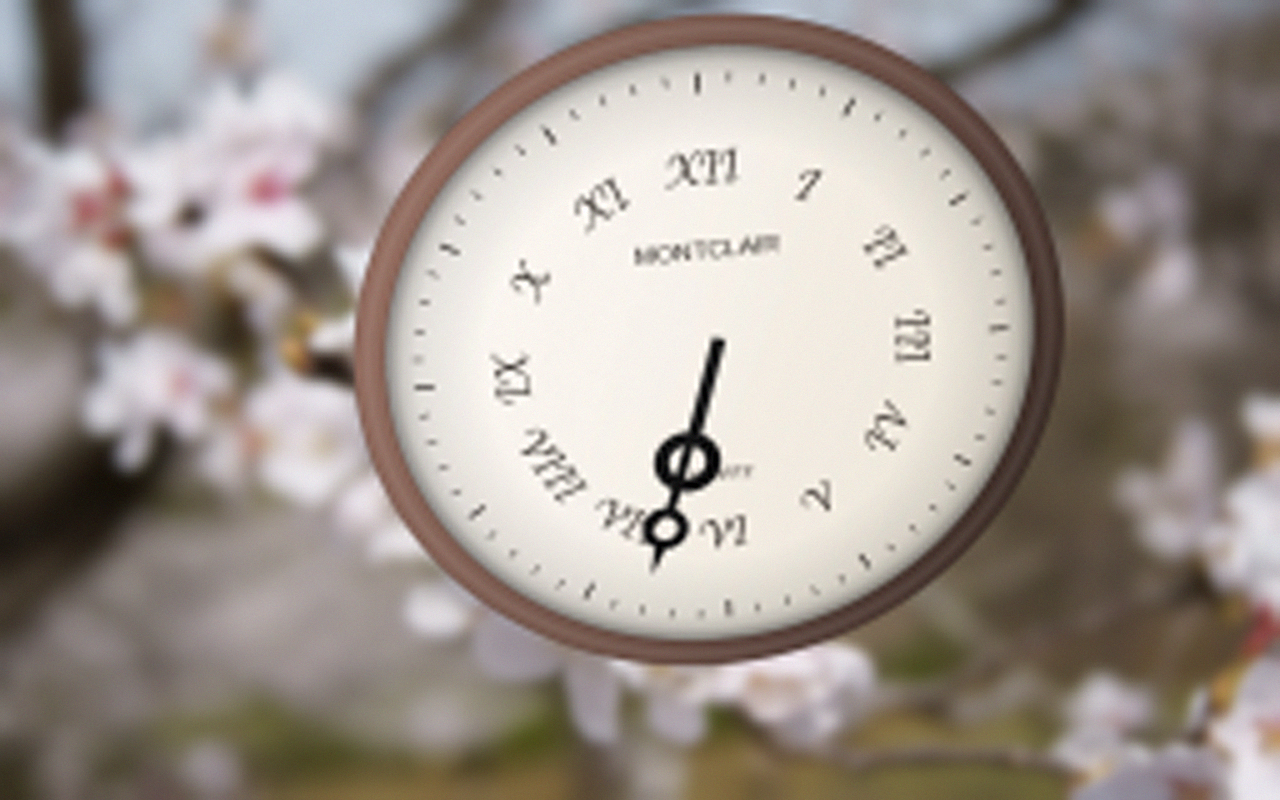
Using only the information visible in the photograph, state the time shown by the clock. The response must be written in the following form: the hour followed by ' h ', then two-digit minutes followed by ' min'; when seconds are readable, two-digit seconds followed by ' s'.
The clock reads 6 h 33 min
